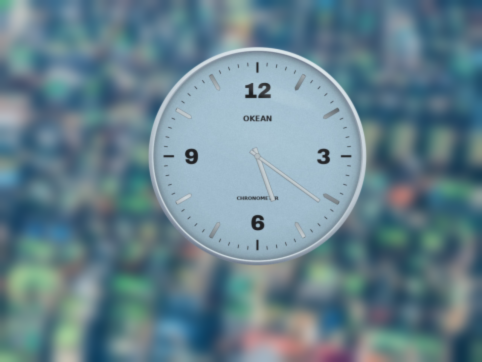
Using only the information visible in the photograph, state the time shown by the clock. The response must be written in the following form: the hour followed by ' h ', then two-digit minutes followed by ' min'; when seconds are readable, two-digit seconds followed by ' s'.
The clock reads 5 h 21 min
